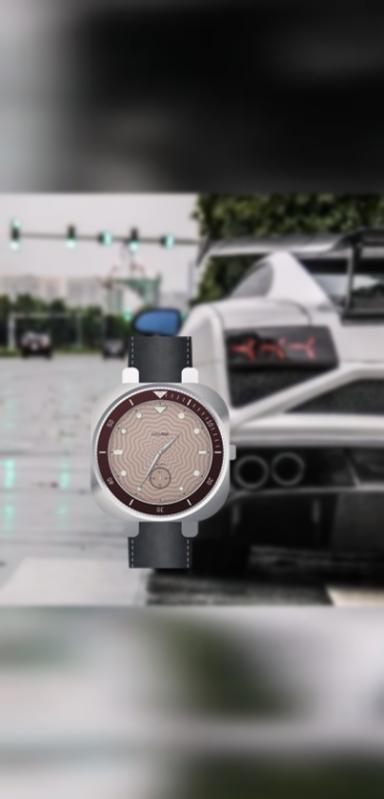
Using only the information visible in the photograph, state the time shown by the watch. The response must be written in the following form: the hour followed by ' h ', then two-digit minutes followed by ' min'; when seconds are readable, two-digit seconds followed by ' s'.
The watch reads 1 h 35 min
